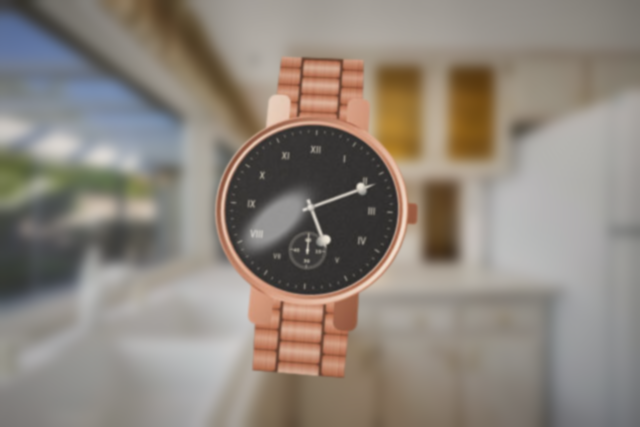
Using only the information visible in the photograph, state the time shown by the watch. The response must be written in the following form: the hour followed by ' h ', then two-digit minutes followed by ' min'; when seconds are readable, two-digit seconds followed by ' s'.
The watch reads 5 h 11 min
